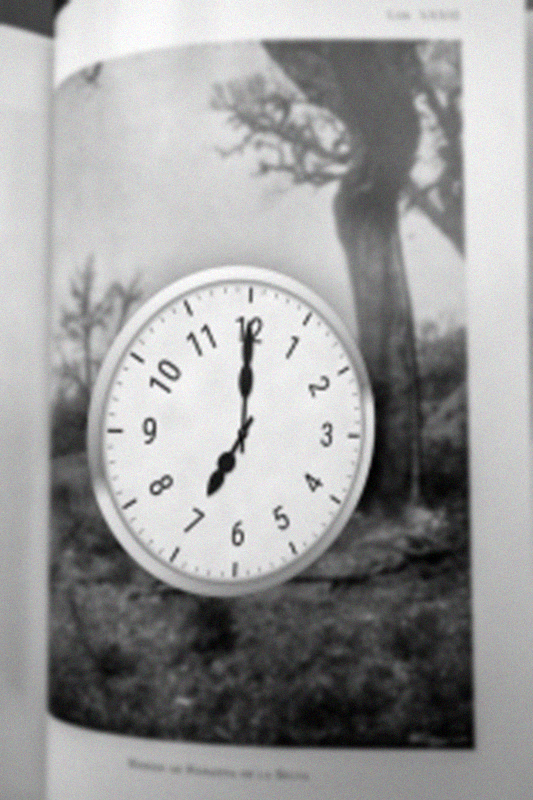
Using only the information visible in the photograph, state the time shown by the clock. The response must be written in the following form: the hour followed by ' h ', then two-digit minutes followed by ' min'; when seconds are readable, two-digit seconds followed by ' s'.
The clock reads 7 h 00 min
